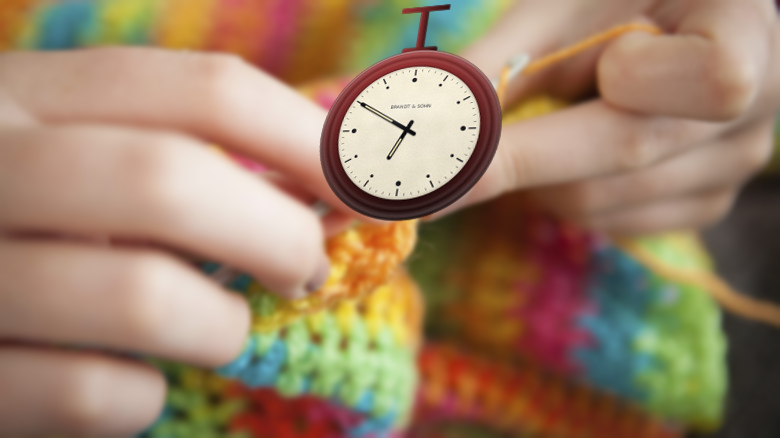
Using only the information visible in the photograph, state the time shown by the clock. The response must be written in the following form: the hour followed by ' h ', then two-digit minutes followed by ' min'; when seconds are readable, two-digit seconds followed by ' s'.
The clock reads 6 h 50 min
